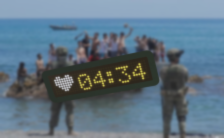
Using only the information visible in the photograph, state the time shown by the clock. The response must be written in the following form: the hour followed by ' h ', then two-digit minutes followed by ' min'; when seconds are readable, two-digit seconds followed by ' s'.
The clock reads 4 h 34 min
